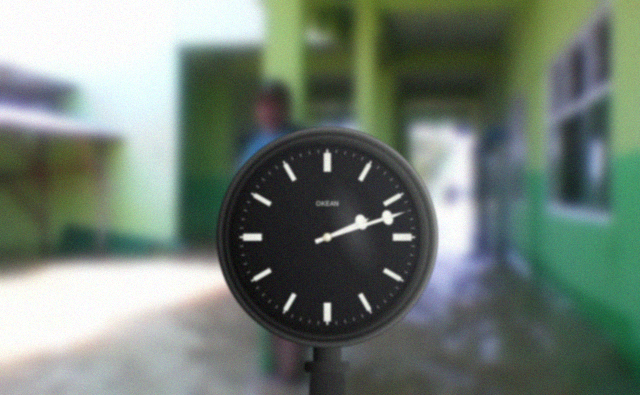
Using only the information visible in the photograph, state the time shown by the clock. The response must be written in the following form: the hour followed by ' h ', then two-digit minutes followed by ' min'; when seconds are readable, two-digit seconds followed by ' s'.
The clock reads 2 h 12 min
